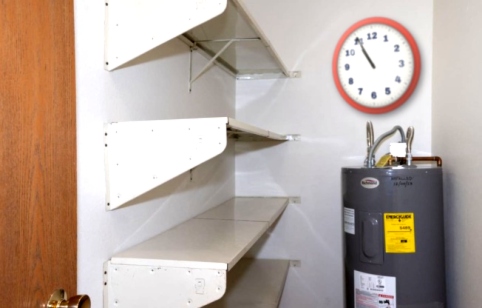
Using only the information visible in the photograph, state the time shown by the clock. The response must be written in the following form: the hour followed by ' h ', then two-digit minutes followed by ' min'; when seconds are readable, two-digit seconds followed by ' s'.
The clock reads 10 h 55 min
